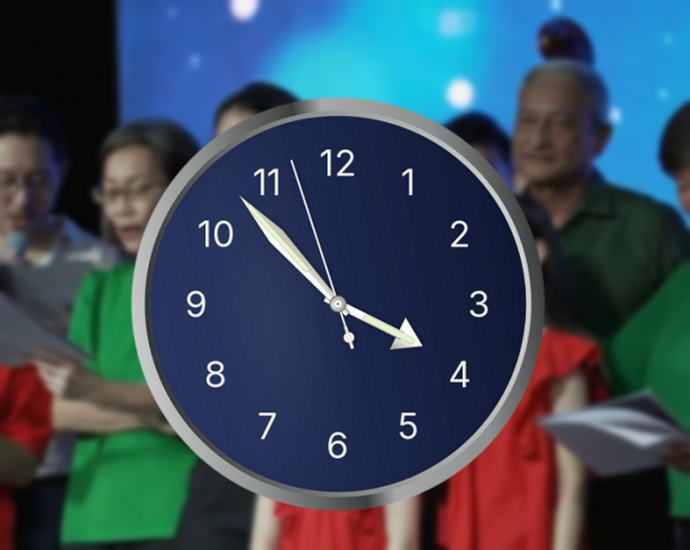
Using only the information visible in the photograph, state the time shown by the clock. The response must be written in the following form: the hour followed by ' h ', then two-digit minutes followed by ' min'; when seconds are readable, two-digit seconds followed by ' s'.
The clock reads 3 h 52 min 57 s
